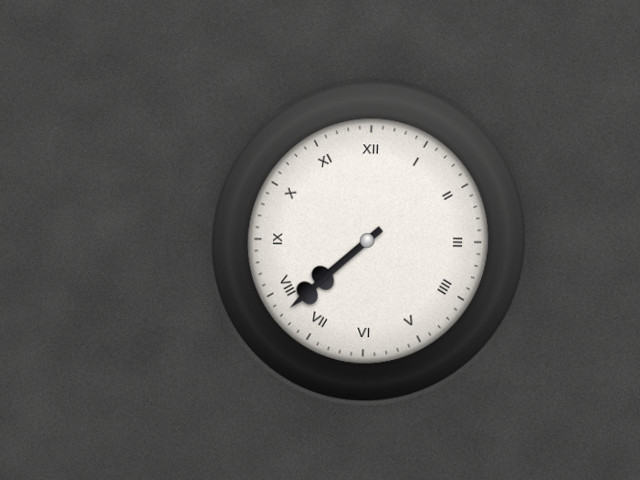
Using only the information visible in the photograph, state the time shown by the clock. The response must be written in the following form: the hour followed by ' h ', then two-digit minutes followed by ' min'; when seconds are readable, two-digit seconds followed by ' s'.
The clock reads 7 h 38 min
